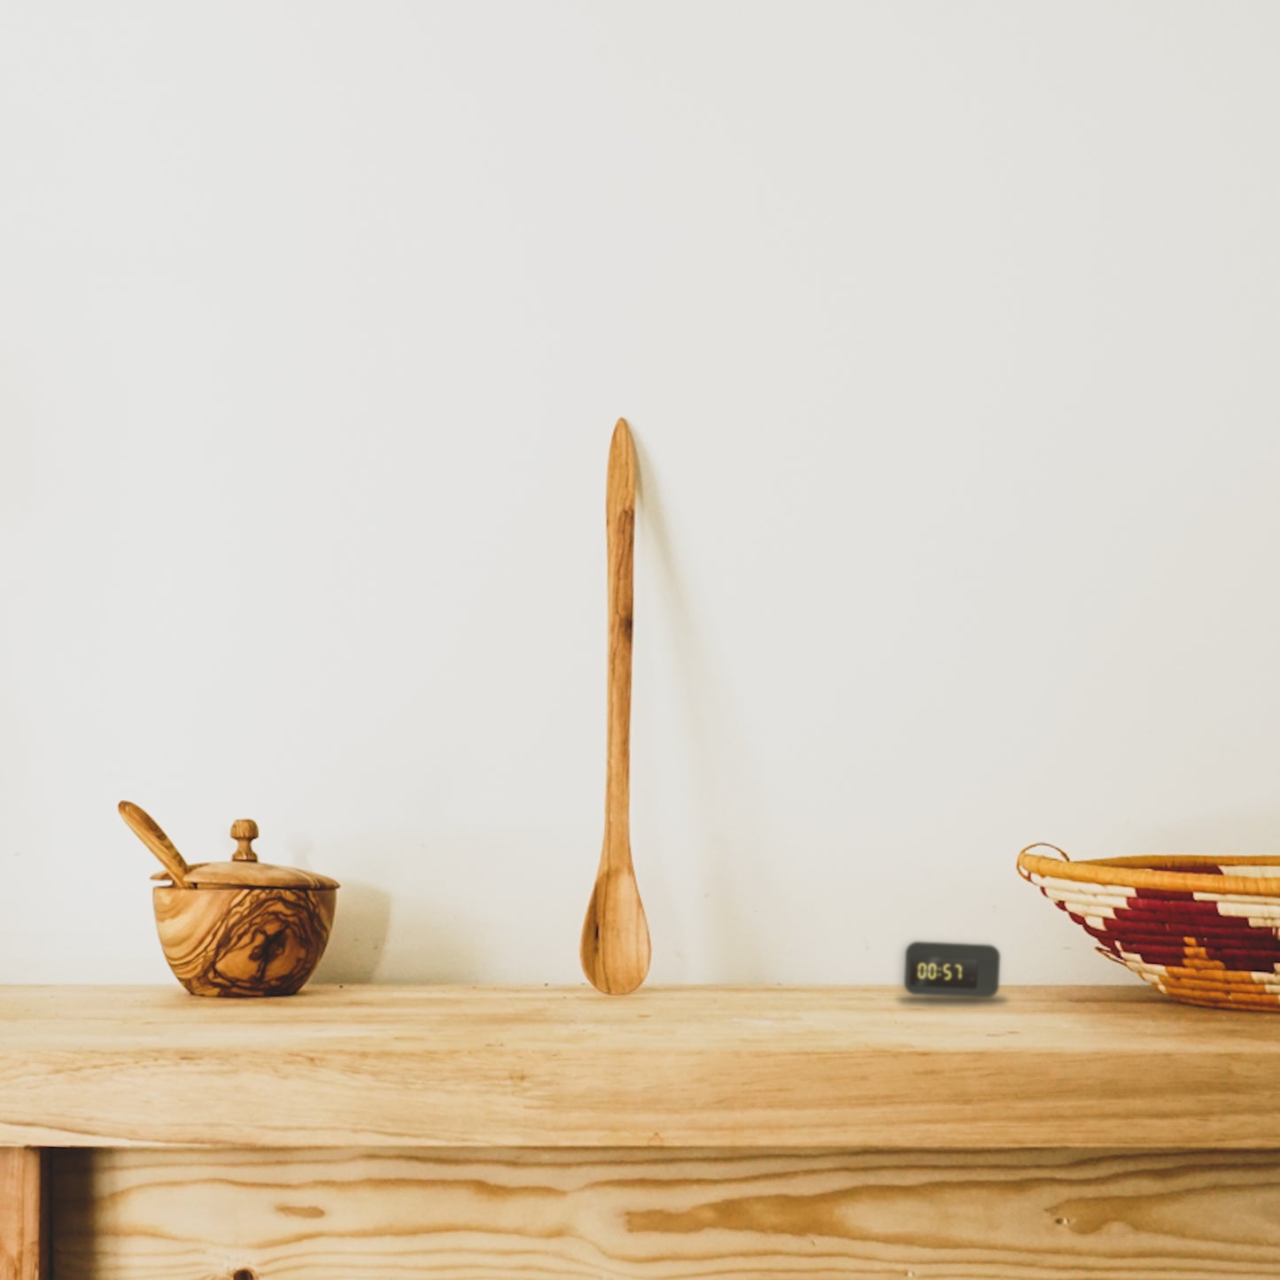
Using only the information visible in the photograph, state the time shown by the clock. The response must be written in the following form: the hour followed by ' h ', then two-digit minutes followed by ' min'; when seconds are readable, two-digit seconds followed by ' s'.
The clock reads 0 h 57 min
